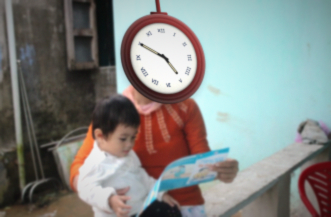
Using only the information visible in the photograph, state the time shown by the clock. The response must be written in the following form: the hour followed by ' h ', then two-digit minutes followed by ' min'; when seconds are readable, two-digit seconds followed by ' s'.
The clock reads 4 h 50 min
